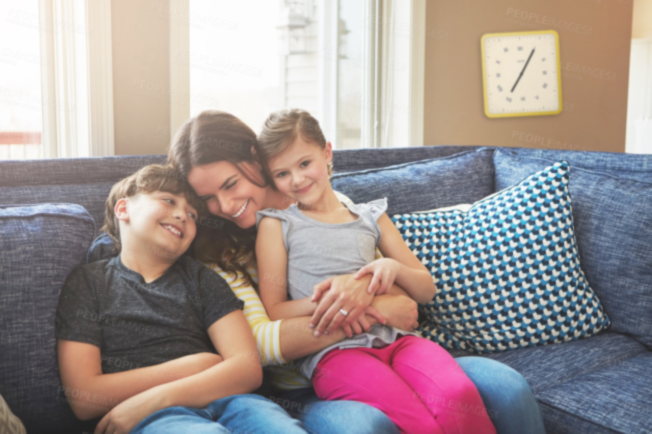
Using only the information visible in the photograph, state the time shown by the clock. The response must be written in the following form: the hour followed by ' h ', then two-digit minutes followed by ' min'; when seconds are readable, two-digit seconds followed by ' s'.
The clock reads 7 h 05 min
